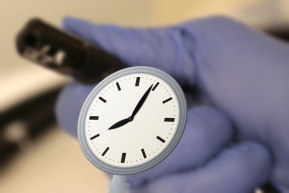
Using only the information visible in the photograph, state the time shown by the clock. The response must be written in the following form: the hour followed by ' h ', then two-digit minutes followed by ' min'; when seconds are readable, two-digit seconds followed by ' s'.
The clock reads 8 h 04 min
